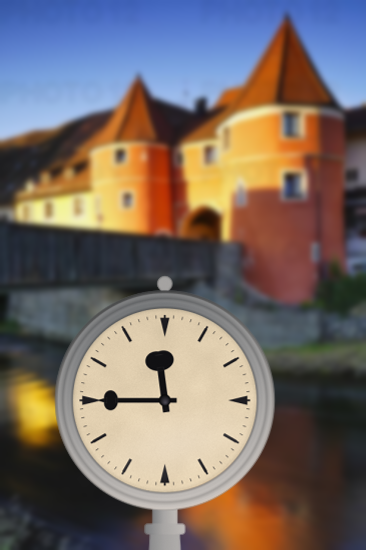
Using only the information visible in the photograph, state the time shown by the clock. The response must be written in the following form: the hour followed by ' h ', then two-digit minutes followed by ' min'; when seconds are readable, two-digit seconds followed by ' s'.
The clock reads 11 h 45 min
